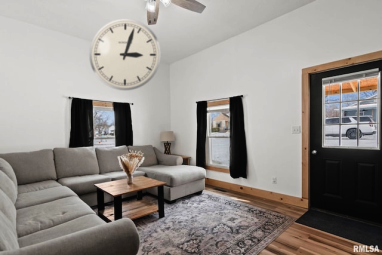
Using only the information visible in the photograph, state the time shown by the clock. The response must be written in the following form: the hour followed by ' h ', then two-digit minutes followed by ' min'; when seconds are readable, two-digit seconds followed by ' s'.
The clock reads 3 h 03 min
